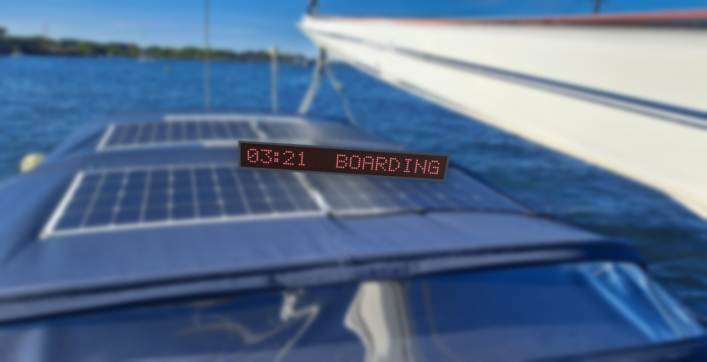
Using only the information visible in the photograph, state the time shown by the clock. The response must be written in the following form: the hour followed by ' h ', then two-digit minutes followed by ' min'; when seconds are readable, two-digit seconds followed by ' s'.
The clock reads 3 h 21 min
